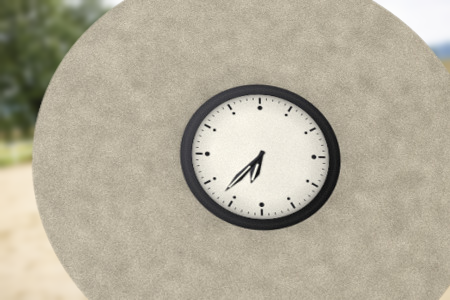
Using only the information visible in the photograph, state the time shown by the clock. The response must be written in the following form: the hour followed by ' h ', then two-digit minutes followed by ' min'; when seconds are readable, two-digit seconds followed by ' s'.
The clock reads 6 h 37 min
